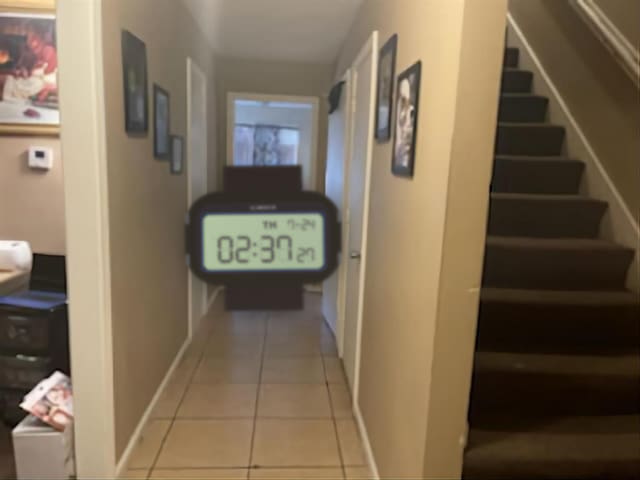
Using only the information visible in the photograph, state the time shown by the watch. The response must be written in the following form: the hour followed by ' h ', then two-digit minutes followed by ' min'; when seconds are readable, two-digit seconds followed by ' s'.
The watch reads 2 h 37 min 27 s
